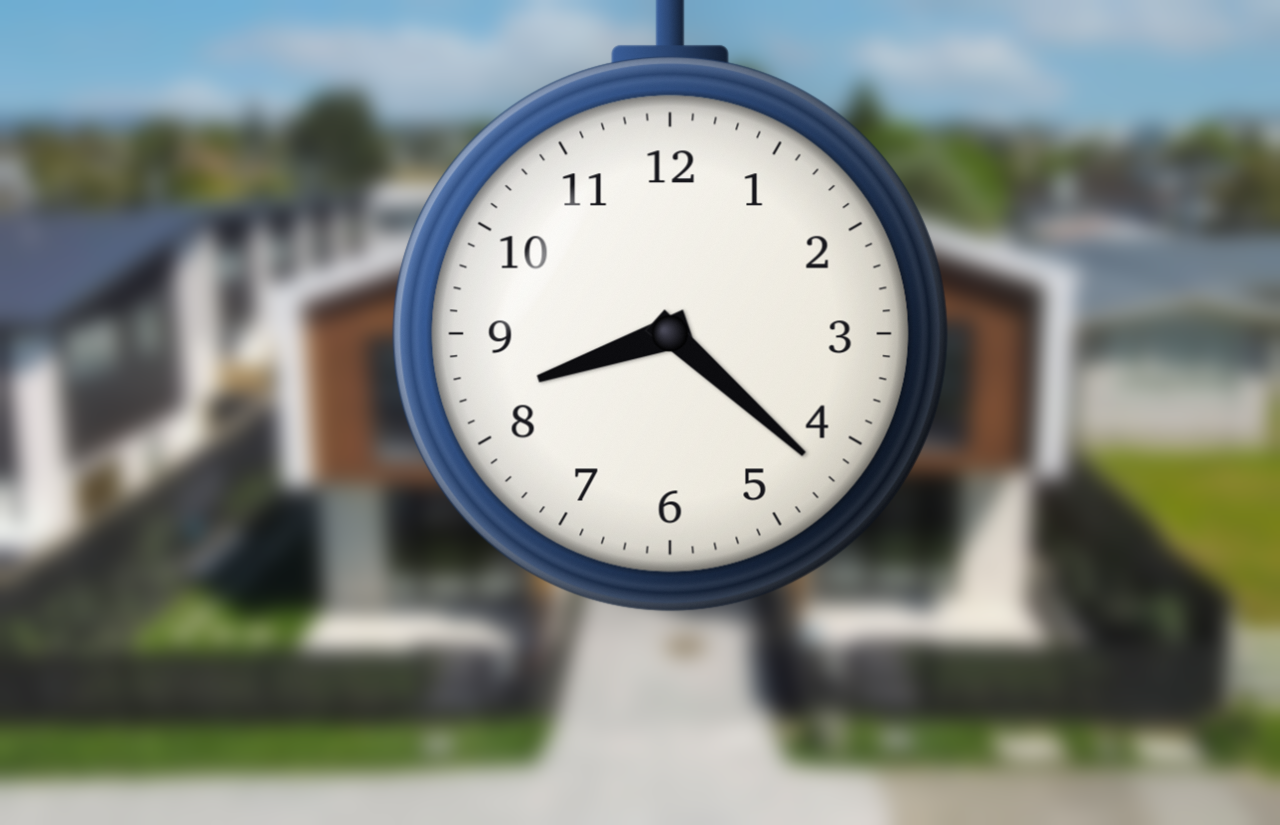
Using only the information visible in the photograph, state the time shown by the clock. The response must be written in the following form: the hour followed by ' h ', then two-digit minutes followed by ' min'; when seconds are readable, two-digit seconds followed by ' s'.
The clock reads 8 h 22 min
